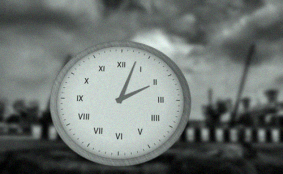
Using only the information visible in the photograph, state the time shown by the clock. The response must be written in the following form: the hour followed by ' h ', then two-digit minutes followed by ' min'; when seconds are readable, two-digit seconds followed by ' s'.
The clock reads 2 h 03 min
